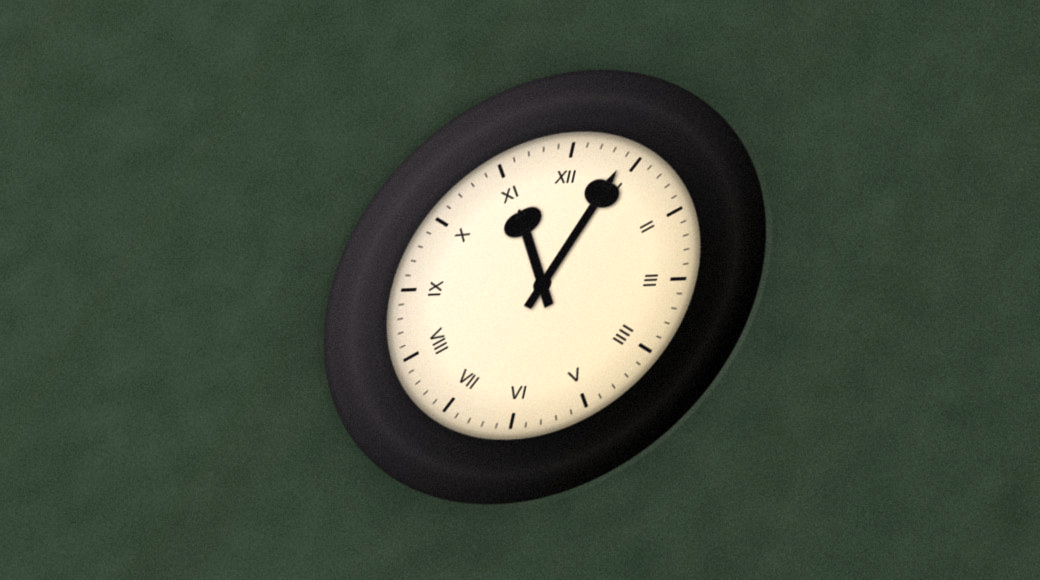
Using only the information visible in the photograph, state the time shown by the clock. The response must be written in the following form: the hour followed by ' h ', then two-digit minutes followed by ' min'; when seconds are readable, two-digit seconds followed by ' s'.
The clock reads 11 h 04 min
